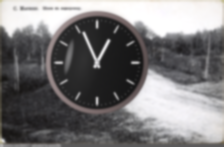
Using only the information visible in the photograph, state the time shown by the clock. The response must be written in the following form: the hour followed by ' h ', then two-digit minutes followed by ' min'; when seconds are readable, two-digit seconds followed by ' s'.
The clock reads 12 h 56 min
